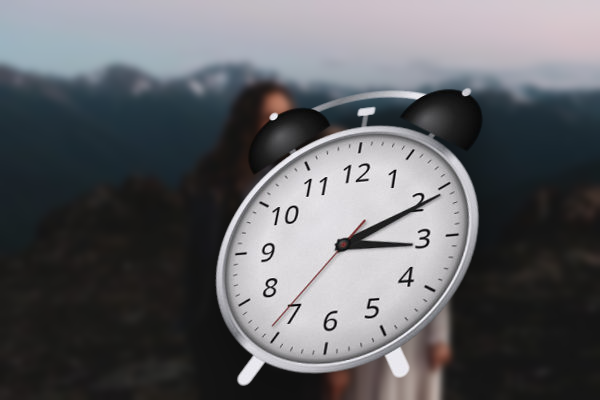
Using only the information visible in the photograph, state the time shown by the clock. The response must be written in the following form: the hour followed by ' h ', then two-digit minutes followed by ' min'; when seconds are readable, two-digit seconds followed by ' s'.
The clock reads 3 h 10 min 36 s
